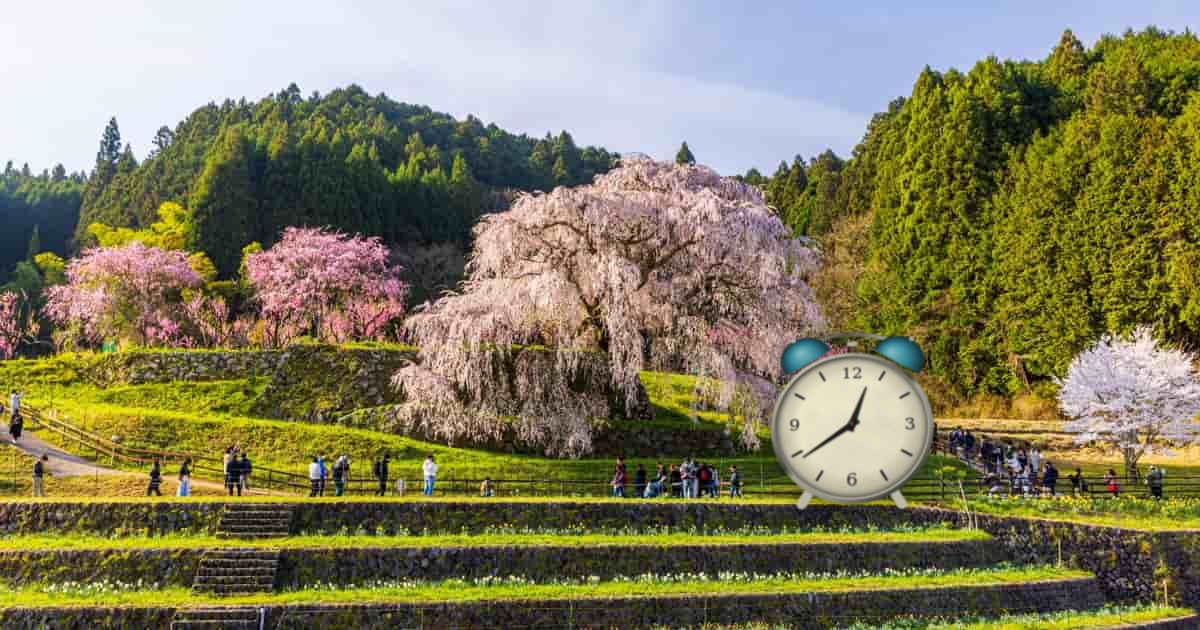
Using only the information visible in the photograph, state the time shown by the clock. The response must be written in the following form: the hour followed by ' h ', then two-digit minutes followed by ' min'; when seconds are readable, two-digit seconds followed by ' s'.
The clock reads 12 h 39 min
